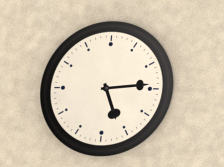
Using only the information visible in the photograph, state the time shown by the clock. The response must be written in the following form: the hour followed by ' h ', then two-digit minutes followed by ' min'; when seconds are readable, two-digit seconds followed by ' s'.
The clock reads 5 h 14 min
